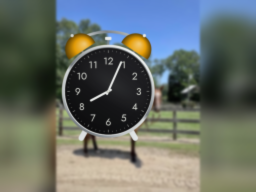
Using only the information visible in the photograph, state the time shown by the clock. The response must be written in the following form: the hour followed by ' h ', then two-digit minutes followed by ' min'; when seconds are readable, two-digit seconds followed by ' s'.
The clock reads 8 h 04 min
